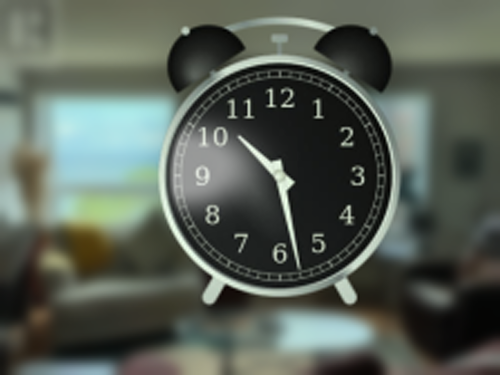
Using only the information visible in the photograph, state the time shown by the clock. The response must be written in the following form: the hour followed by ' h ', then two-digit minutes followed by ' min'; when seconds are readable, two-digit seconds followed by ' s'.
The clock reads 10 h 28 min
